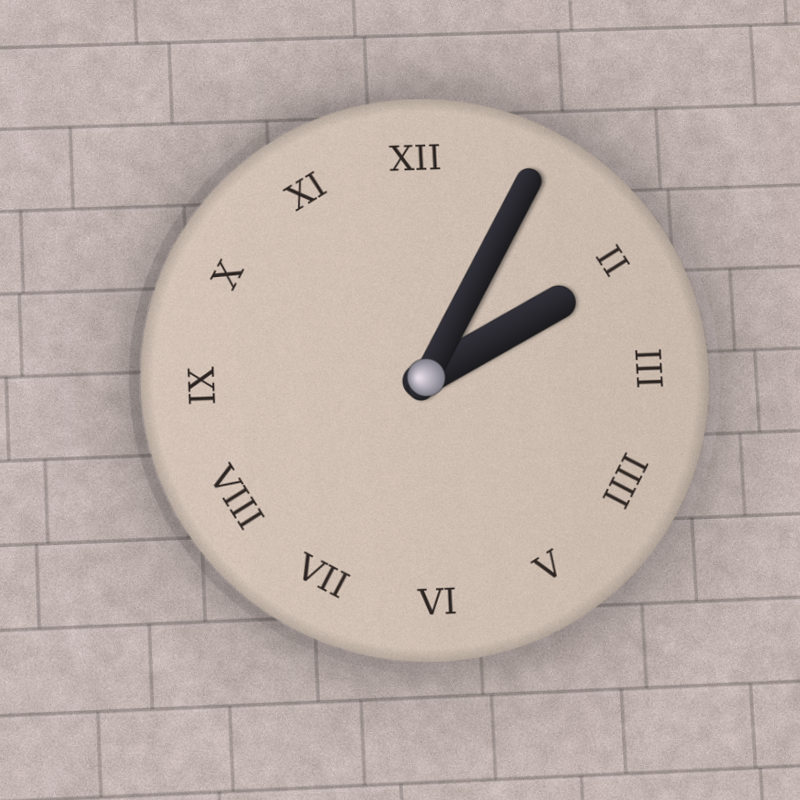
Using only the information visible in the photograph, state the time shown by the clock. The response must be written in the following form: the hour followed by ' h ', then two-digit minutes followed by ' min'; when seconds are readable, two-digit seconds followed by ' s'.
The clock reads 2 h 05 min
